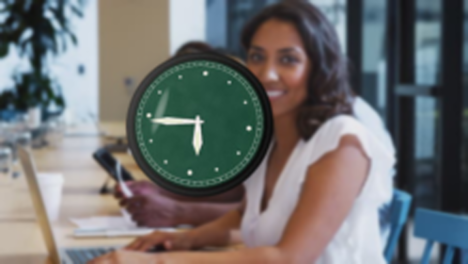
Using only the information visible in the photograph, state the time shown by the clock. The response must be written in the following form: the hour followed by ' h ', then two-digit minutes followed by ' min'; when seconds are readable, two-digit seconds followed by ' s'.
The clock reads 5 h 44 min
